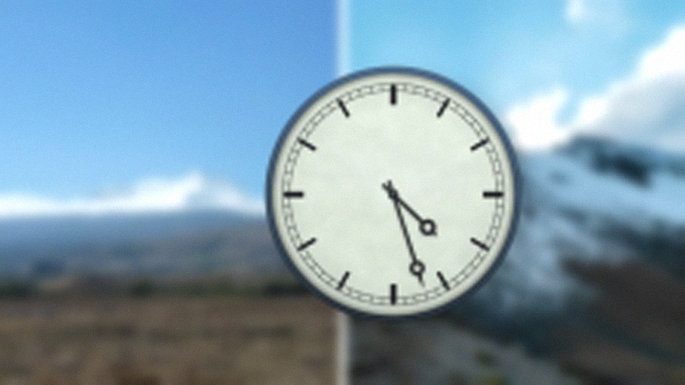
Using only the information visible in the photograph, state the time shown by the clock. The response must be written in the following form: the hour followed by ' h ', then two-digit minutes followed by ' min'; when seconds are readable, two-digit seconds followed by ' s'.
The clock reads 4 h 27 min
